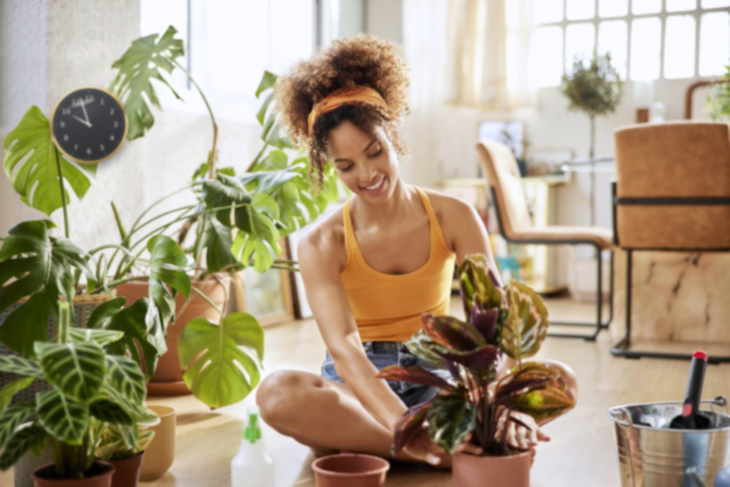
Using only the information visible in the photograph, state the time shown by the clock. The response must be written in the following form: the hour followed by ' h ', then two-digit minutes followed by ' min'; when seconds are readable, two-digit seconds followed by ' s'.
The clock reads 9 h 57 min
